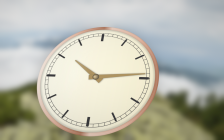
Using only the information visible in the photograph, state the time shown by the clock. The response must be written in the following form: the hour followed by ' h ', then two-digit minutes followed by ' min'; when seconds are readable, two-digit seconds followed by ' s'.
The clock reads 10 h 14 min
